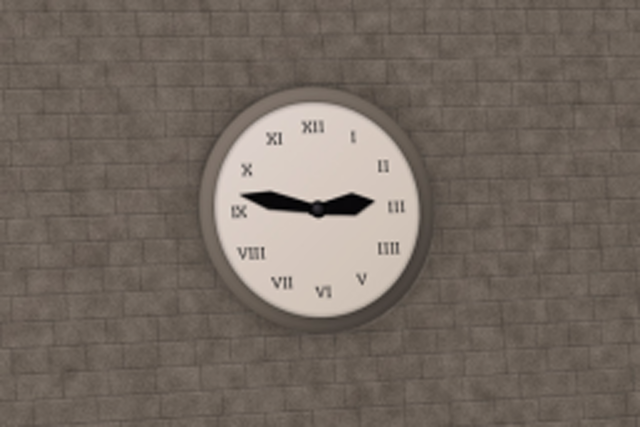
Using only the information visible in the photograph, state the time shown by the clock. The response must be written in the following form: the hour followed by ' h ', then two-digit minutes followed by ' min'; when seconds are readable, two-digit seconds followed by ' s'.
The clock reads 2 h 47 min
